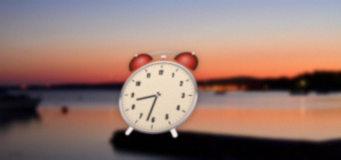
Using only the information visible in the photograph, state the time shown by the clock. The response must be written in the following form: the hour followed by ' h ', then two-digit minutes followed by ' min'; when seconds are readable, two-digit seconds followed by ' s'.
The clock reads 8 h 32 min
